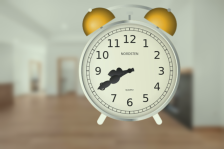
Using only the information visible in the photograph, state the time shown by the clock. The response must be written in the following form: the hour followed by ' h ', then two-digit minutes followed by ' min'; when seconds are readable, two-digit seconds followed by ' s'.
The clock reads 8 h 40 min
